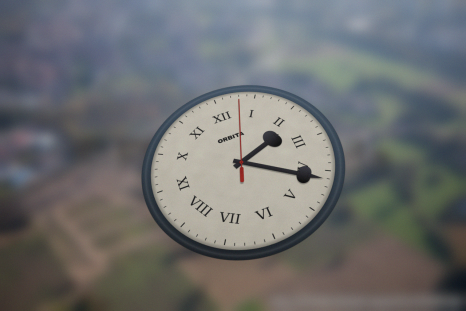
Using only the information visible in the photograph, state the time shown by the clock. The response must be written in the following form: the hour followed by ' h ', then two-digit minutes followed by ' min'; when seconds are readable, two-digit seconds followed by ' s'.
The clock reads 2 h 21 min 03 s
